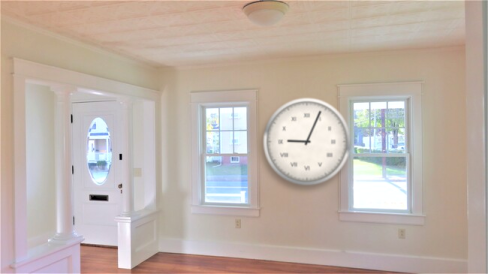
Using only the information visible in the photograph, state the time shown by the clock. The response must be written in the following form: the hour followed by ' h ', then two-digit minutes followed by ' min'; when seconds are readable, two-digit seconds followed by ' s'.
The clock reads 9 h 04 min
